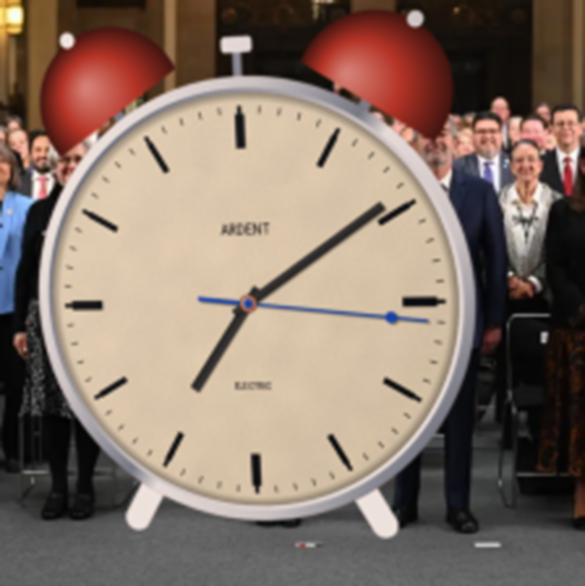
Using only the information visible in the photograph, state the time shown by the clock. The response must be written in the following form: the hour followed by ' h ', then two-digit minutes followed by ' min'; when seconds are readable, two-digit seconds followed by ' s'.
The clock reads 7 h 09 min 16 s
